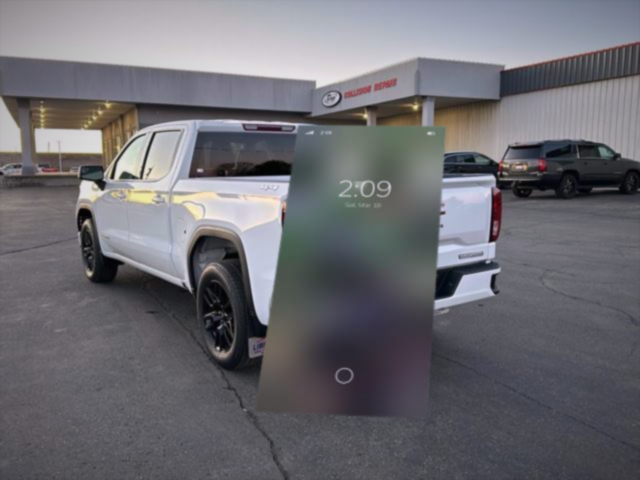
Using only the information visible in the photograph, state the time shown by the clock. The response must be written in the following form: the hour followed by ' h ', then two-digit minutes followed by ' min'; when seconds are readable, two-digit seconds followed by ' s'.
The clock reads 2 h 09 min
